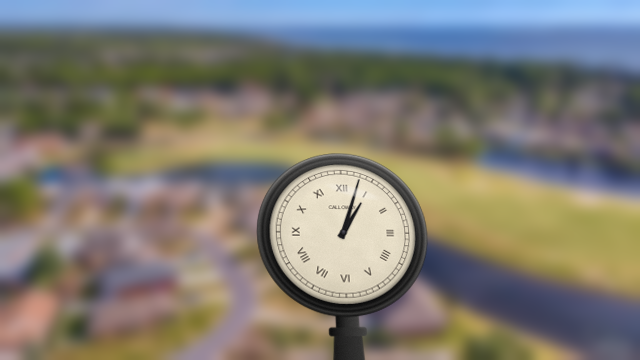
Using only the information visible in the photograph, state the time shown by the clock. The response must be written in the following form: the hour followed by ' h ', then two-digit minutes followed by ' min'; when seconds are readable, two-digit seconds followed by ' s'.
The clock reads 1 h 03 min
